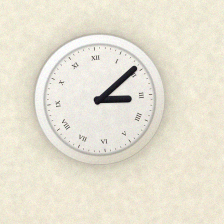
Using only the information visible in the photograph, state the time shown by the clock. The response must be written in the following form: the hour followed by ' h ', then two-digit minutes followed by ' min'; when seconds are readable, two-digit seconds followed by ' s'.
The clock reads 3 h 09 min
